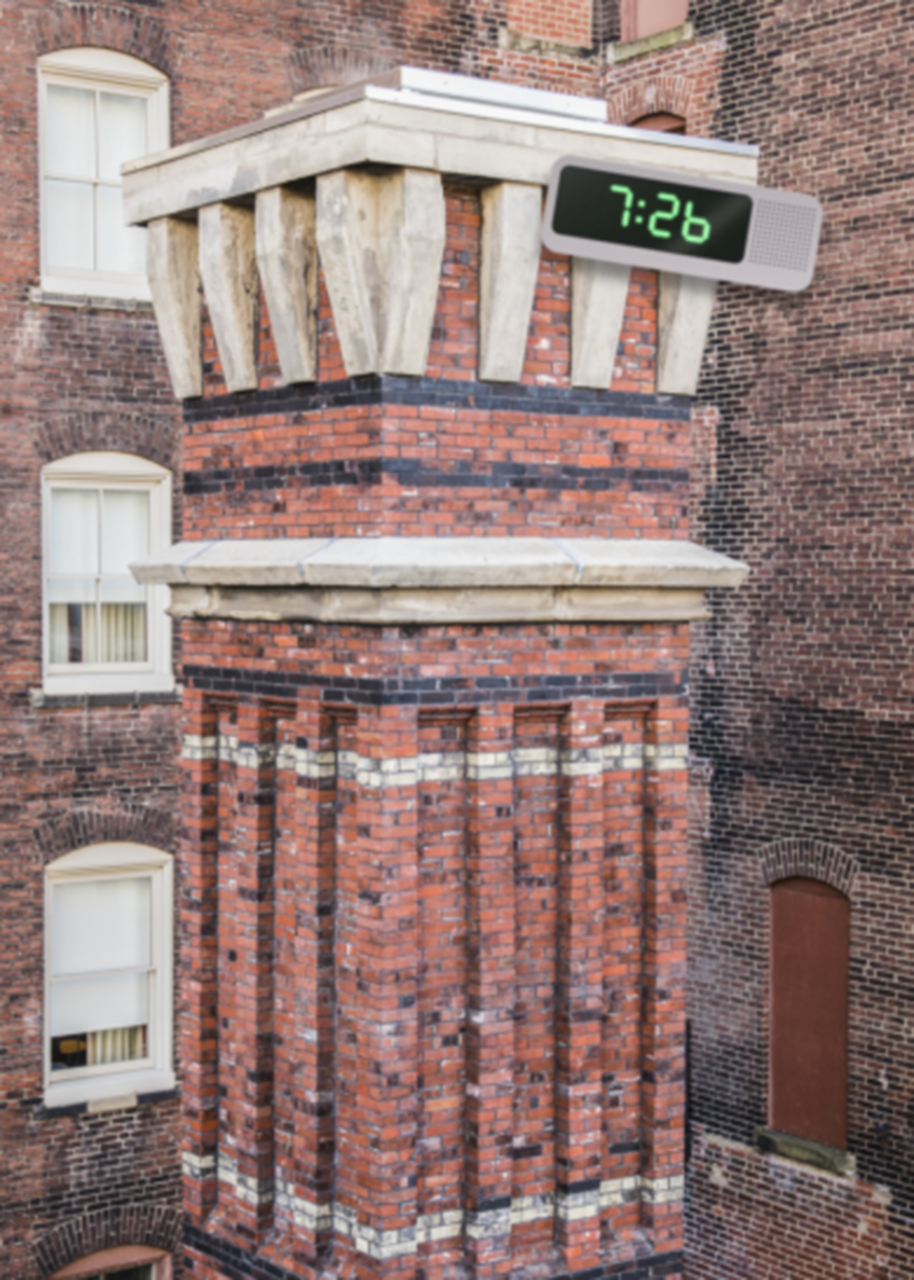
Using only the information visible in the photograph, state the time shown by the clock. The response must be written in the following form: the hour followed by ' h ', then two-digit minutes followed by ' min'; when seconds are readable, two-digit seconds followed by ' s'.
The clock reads 7 h 26 min
